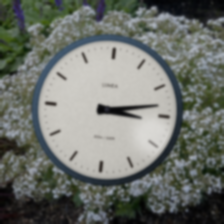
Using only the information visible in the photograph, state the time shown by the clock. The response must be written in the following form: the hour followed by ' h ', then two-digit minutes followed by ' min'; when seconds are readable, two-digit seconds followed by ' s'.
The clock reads 3 h 13 min
